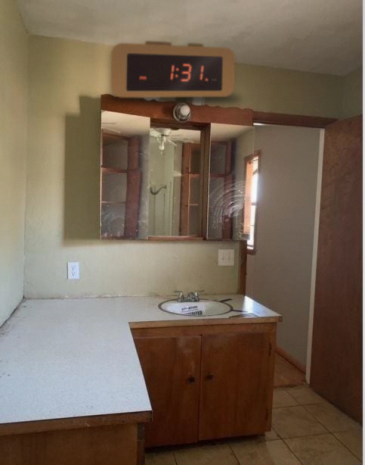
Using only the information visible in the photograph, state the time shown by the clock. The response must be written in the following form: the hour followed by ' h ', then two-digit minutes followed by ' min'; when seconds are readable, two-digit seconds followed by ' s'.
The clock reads 1 h 31 min
